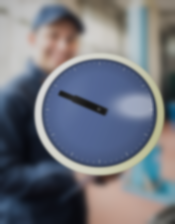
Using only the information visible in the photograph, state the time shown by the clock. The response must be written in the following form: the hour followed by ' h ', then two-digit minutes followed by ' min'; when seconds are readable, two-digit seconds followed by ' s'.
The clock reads 9 h 49 min
